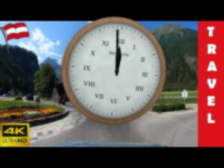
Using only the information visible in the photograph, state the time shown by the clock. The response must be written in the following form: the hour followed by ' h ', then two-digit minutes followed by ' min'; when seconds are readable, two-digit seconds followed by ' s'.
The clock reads 11 h 59 min
